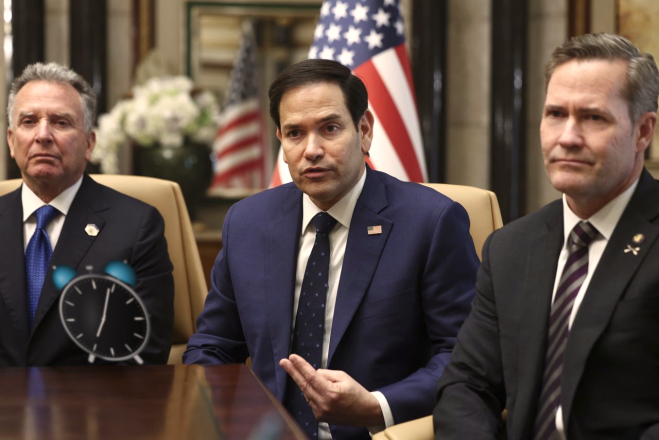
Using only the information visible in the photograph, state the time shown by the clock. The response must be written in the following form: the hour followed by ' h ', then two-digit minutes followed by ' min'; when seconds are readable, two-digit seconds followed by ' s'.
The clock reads 7 h 04 min
